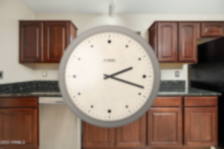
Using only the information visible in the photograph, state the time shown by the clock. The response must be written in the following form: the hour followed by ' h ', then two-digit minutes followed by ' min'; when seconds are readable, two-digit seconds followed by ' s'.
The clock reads 2 h 18 min
